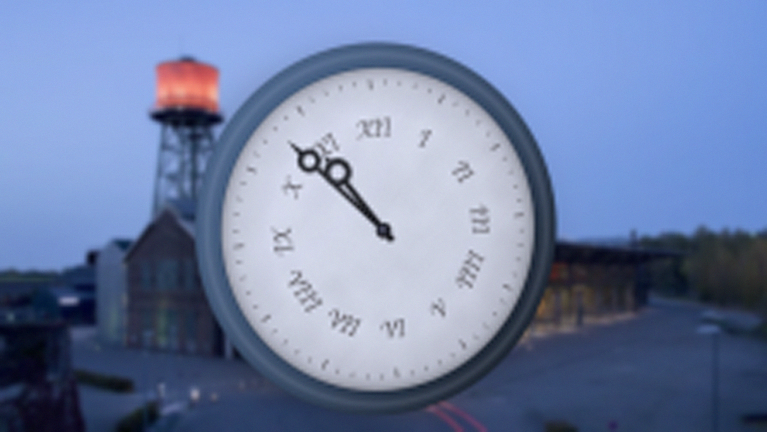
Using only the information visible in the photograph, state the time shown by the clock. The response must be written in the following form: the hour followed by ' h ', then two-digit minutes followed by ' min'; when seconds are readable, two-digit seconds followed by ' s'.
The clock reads 10 h 53 min
